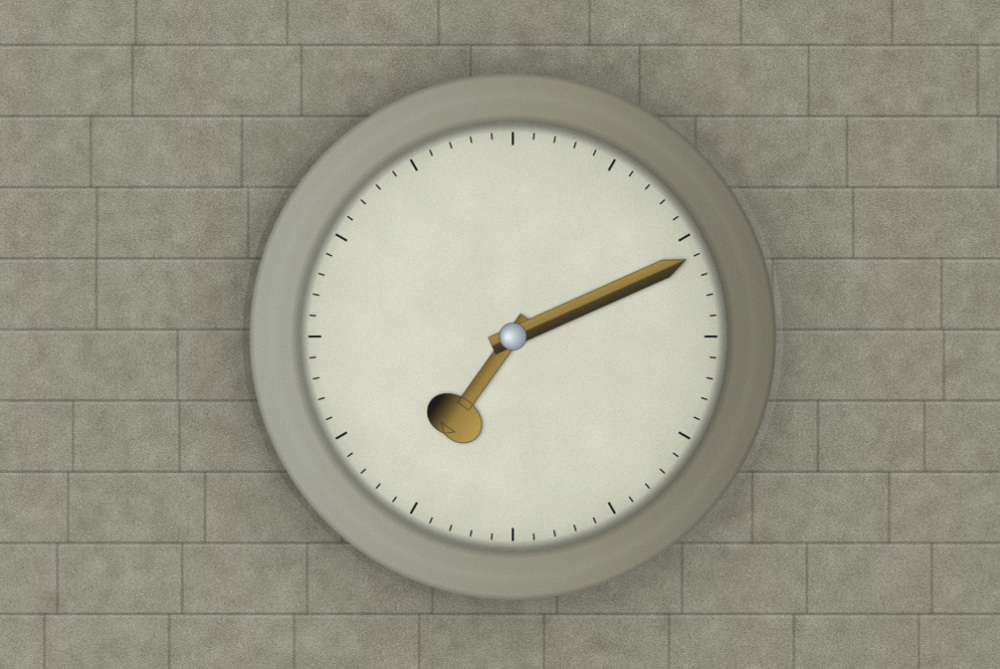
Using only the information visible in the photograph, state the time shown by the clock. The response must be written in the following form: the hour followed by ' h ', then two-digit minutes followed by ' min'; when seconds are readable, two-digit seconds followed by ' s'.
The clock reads 7 h 11 min
